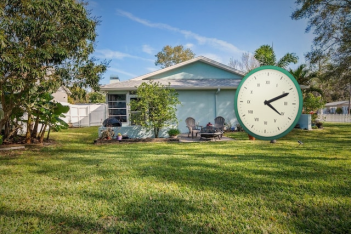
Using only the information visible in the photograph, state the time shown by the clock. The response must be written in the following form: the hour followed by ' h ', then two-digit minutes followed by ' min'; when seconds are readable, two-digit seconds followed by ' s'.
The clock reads 4 h 11 min
